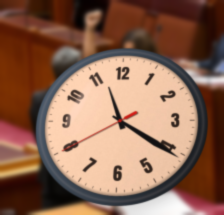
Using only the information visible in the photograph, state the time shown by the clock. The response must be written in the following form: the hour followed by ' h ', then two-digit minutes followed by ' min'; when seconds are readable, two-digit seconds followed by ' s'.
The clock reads 11 h 20 min 40 s
